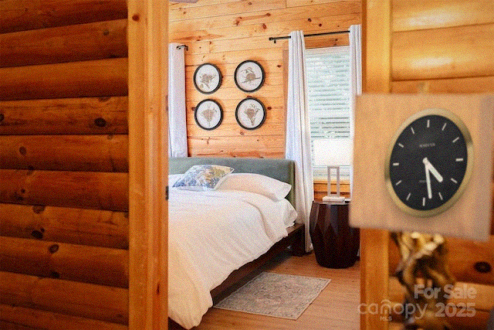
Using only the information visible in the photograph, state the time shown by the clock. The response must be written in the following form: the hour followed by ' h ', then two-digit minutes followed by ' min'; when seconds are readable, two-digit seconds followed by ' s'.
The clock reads 4 h 28 min
